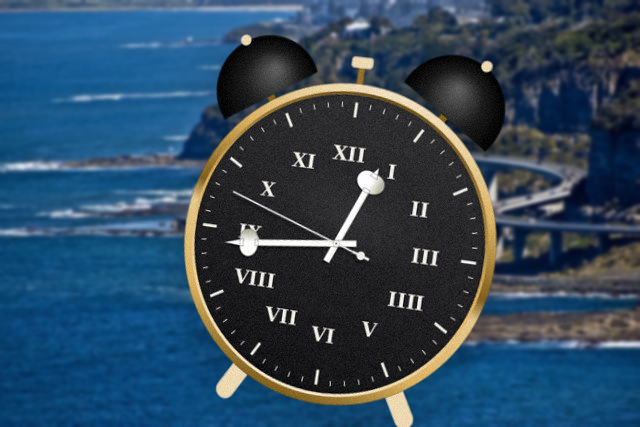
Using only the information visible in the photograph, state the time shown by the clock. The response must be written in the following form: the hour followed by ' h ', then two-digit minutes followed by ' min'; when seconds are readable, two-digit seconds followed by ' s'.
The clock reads 12 h 43 min 48 s
